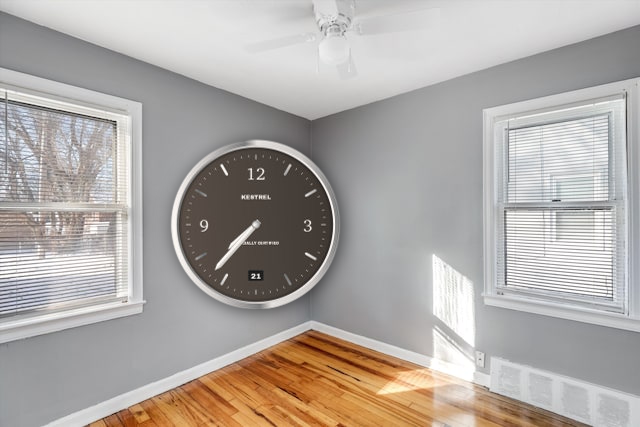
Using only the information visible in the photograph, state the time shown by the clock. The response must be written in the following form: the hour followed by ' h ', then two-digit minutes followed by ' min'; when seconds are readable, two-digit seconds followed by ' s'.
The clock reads 7 h 37 min
